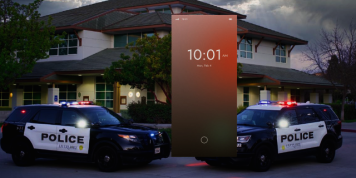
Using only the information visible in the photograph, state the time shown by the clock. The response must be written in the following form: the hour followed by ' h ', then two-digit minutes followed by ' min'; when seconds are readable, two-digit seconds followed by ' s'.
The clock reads 10 h 01 min
